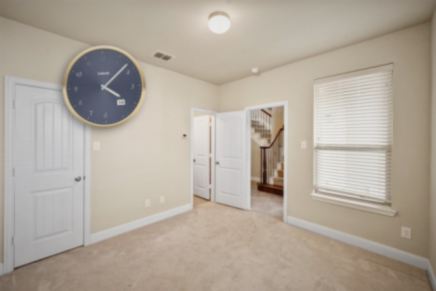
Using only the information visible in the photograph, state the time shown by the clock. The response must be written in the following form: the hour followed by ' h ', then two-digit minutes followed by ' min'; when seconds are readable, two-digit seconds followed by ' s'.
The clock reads 4 h 08 min
